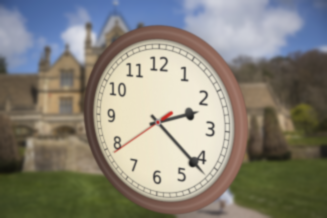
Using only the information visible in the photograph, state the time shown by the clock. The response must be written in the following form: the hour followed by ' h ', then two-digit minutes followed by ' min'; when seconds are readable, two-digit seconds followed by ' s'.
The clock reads 2 h 21 min 39 s
